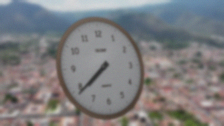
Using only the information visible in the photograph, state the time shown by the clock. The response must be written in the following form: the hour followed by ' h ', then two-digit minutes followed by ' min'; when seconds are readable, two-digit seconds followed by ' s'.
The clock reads 7 h 39 min
